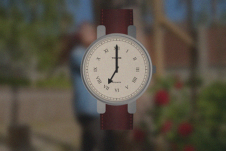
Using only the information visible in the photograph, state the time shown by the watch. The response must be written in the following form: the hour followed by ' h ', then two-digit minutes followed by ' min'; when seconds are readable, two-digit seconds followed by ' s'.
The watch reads 7 h 00 min
